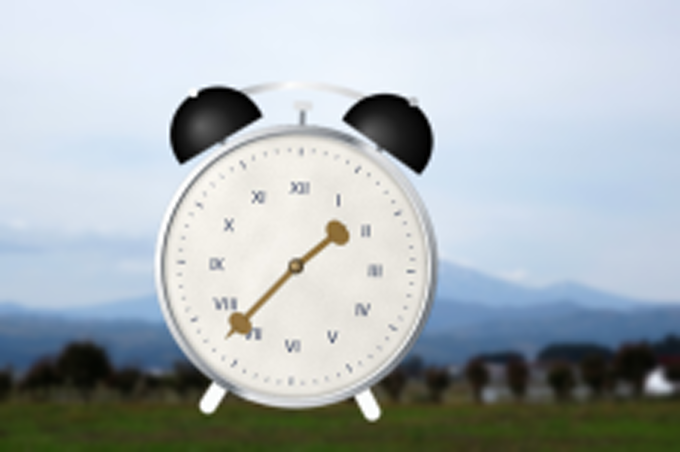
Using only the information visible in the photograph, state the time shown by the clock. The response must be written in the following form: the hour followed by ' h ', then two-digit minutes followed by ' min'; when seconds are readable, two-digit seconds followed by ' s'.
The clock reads 1 h 37 min
